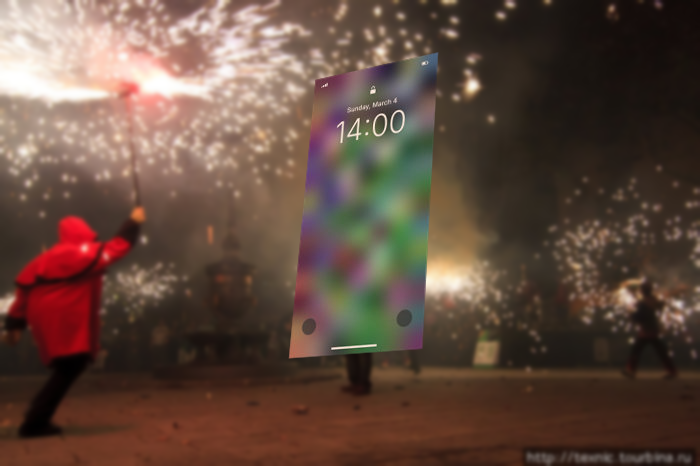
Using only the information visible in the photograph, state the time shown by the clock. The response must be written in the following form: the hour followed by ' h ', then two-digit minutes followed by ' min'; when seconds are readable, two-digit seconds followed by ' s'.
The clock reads 14 h 00 min
